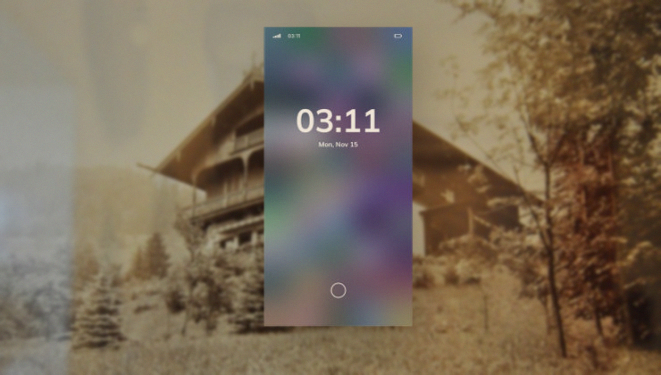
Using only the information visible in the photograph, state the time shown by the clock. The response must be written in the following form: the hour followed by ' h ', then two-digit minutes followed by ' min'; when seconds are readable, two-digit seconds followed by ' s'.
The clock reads 3 h 11 min
